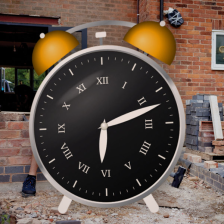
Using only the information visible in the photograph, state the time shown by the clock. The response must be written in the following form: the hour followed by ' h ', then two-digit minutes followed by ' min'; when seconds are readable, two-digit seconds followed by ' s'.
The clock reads 6 h 12 min
